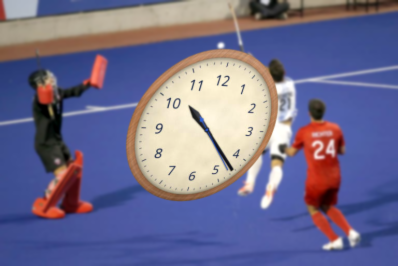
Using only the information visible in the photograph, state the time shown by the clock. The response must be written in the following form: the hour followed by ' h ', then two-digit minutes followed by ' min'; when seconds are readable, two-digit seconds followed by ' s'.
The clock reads 10 h 22 min 23 s
